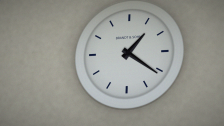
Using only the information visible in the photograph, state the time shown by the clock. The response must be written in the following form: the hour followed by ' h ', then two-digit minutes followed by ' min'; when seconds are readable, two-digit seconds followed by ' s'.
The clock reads 1 h 21 min
